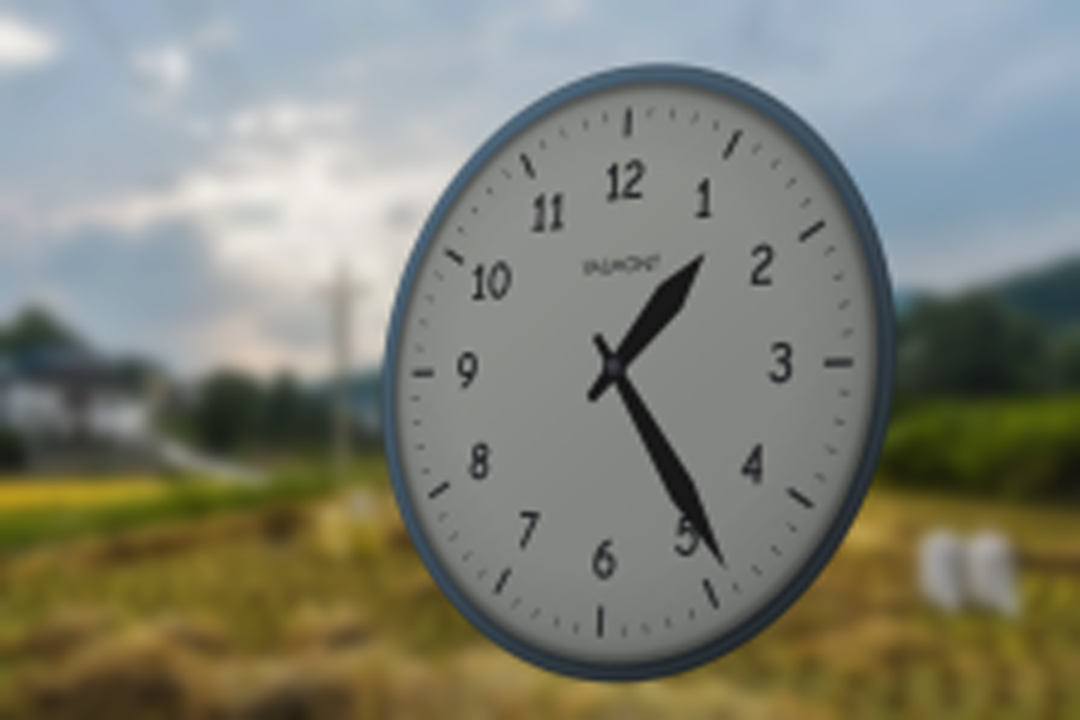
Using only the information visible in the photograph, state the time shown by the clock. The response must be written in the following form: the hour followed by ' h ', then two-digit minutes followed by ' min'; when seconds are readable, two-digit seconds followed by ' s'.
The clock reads 1 h 24 min
